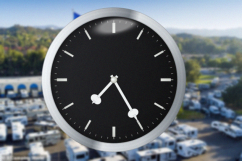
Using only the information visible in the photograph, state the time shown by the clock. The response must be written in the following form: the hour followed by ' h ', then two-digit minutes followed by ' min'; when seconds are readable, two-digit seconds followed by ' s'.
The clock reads 7 h 25 min
